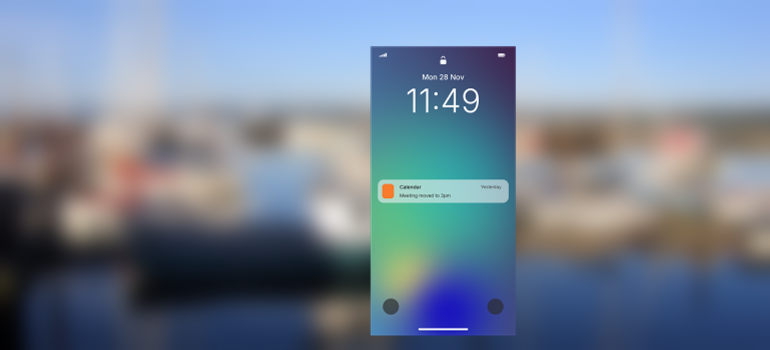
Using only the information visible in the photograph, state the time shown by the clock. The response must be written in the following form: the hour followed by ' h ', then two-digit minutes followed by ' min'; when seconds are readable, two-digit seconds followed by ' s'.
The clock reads 11 h 49 min
